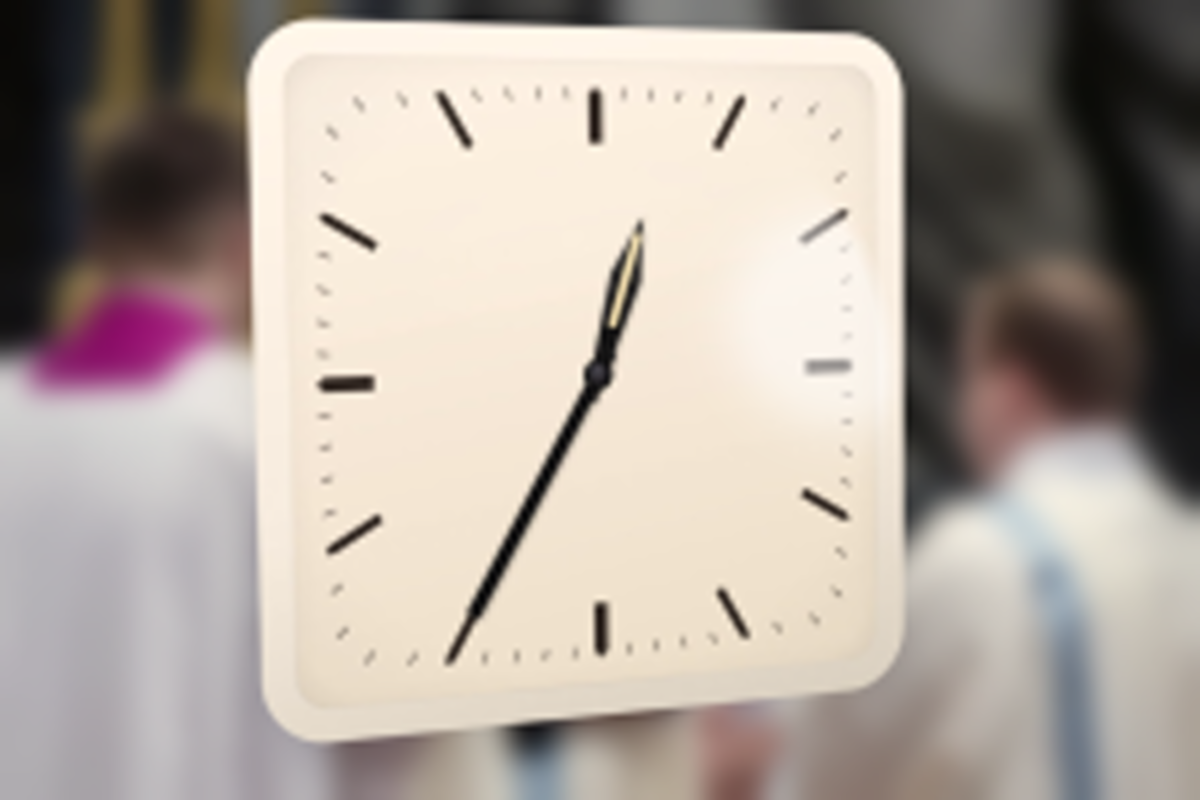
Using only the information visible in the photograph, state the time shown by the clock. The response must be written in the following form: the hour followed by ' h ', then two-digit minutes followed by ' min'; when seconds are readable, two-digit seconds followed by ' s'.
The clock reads 12 h 35 min
